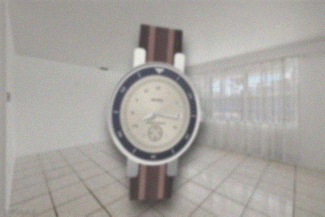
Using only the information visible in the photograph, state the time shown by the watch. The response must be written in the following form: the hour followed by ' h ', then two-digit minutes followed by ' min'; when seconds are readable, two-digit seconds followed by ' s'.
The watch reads 8 h 16 min
